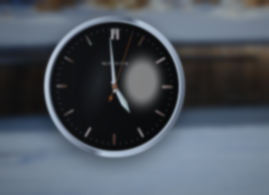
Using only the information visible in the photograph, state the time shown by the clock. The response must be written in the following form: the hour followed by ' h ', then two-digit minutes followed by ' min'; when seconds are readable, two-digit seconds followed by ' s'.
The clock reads 4 h 59 min 03 s
